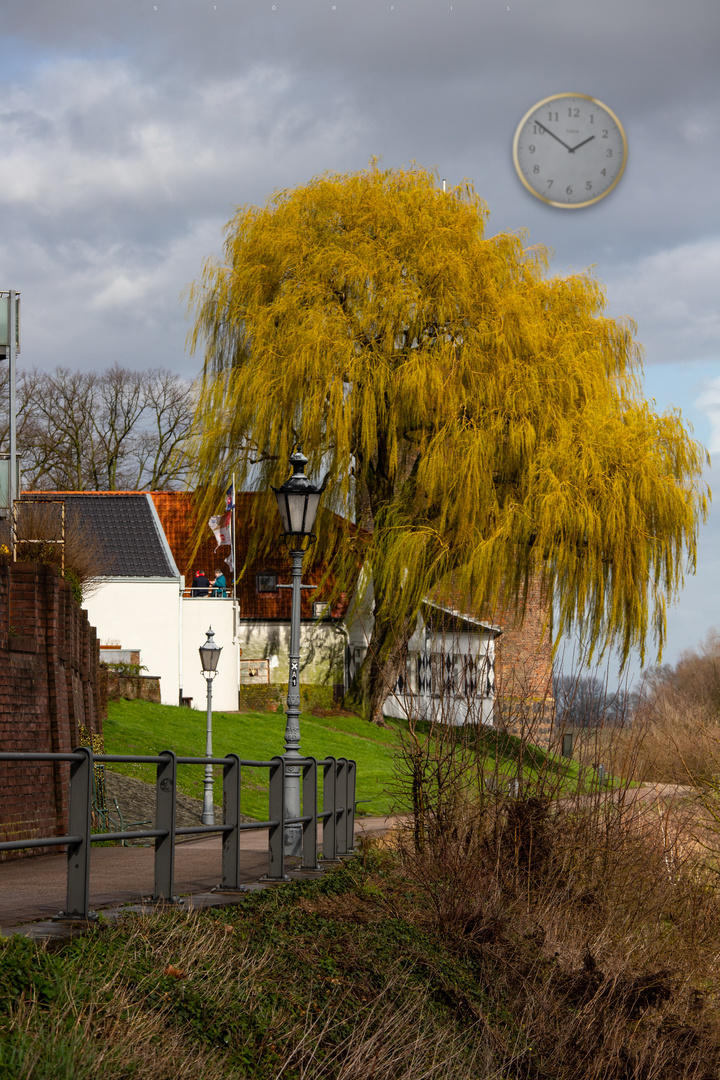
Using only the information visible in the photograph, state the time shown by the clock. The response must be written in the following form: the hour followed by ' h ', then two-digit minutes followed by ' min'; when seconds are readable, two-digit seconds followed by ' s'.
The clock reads 1 h 51 min
